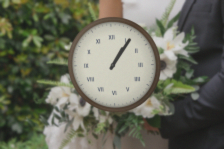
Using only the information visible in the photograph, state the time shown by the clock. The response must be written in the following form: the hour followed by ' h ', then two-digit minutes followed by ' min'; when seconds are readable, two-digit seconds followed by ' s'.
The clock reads 1 h 06 min
